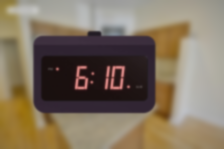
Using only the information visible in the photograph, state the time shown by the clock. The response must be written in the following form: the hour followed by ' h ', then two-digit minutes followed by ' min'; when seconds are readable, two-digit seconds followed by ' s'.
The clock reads 6 h 10 min
